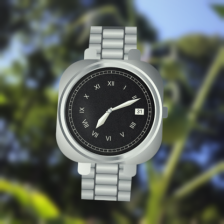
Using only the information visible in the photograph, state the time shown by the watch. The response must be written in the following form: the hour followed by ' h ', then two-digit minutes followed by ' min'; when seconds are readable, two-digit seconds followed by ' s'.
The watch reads 7 h 11 min
